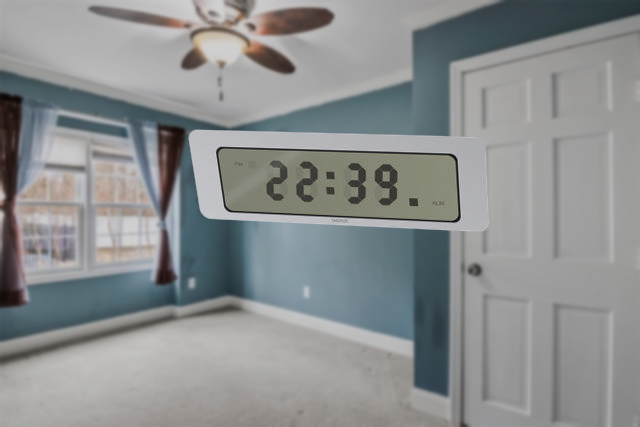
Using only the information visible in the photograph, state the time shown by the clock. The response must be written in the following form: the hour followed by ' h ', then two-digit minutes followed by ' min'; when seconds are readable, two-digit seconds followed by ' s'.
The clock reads 22 h 39 min
